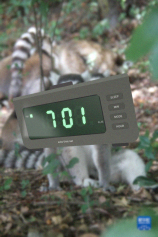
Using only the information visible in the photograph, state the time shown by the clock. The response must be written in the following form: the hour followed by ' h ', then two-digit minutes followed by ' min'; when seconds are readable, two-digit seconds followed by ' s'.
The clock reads 7 h 01 min
